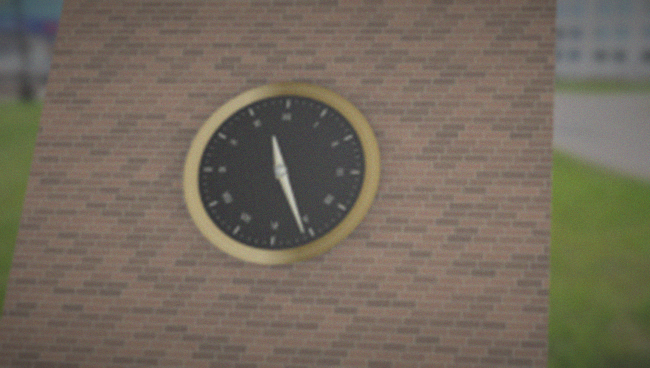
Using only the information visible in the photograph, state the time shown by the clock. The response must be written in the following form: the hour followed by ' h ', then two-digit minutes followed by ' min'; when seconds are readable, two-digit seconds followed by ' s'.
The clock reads 11 h 26 min
